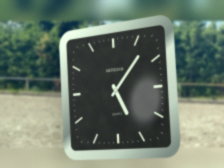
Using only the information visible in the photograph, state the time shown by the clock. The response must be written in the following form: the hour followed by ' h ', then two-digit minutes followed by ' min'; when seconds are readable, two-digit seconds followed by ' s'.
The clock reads 5 h 07 min
